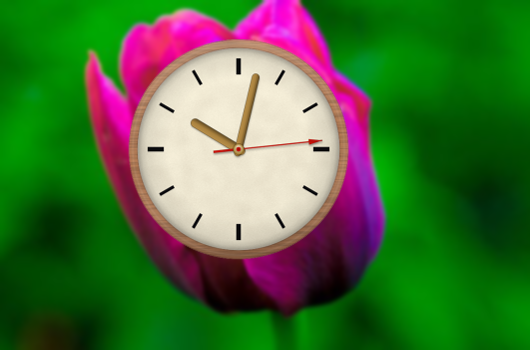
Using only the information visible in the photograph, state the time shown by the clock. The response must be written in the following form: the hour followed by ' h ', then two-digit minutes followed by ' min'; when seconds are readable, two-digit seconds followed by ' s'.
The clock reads 10 h 02 min 14 s
